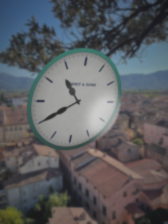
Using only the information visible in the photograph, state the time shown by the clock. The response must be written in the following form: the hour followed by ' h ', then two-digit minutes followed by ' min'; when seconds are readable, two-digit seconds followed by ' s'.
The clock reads 10 h 40 min
